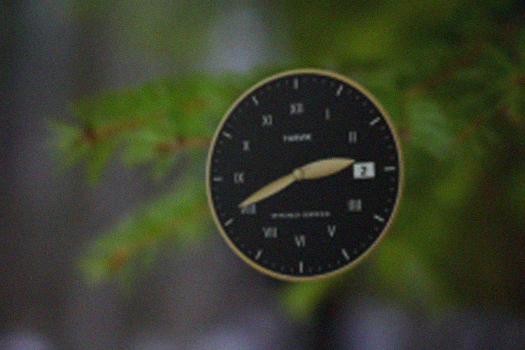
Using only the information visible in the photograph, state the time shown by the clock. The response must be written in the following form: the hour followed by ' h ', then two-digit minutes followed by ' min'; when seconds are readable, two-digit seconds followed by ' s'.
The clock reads 2 h 41 min
